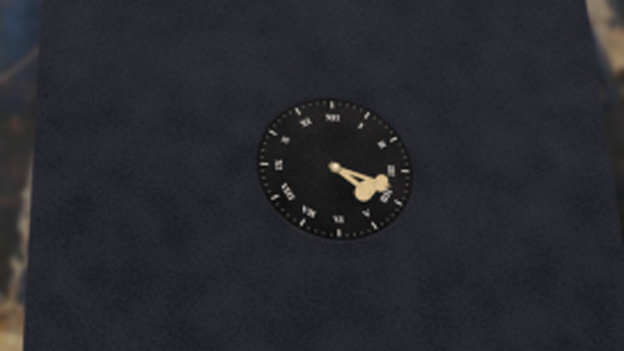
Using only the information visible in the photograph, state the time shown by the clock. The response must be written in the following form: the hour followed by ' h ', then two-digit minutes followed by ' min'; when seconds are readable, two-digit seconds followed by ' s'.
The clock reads 4 h 18 min
